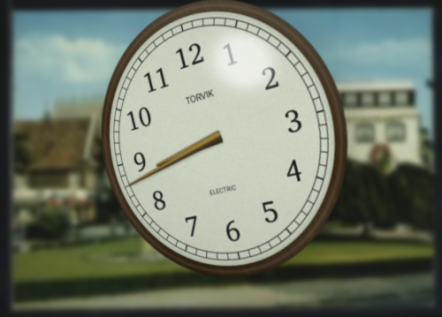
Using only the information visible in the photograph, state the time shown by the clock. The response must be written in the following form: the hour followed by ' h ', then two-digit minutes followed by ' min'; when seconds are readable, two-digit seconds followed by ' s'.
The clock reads 8 h 43 min
